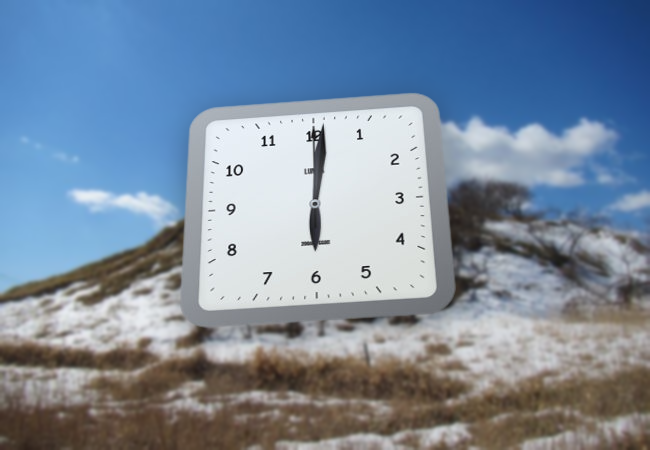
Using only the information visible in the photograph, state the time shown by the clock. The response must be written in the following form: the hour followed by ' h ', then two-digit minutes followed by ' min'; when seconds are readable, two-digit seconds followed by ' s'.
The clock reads 6 h 01 min 00 s
